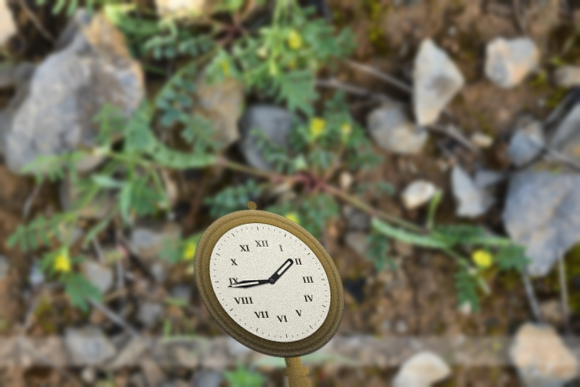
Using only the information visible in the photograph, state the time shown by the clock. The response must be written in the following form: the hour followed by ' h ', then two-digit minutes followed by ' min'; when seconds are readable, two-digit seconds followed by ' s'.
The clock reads 1 h 44 min
